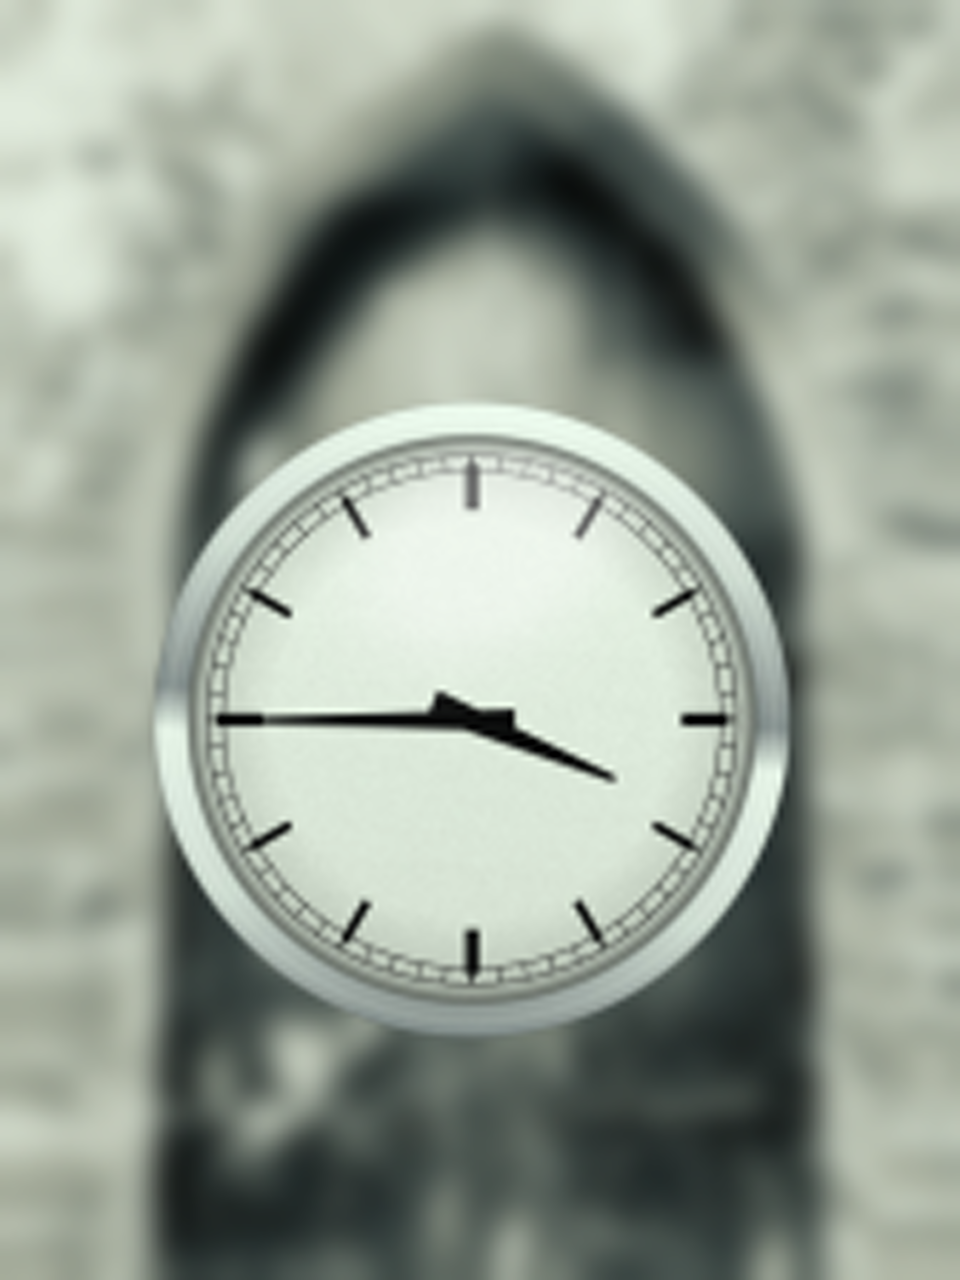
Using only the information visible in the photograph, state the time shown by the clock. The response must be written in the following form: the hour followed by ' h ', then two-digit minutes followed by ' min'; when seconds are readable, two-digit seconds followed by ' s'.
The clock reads 3 h 45 min
